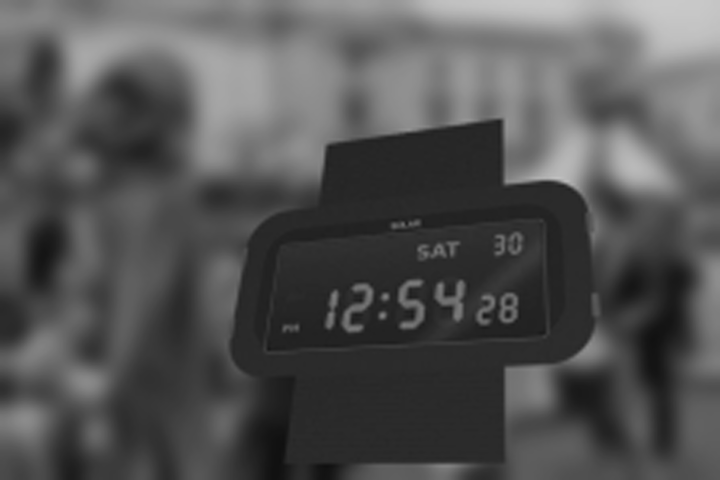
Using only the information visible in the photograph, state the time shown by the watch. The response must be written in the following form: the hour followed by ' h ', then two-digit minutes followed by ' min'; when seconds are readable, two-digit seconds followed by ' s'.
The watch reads 12 h 54 min 28 s
